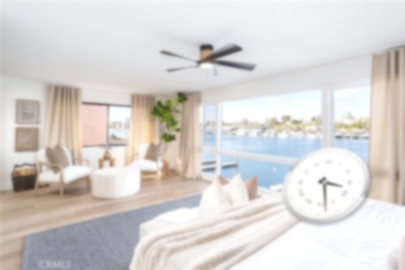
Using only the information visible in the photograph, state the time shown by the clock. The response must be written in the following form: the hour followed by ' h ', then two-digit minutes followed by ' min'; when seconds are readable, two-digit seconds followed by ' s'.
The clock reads 3 h 28 min
